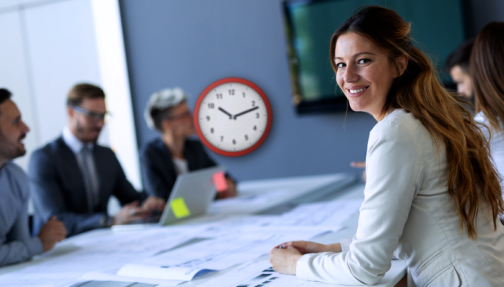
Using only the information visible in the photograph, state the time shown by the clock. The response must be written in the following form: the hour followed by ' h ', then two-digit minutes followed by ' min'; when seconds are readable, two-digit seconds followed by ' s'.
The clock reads 10 h 12 min
